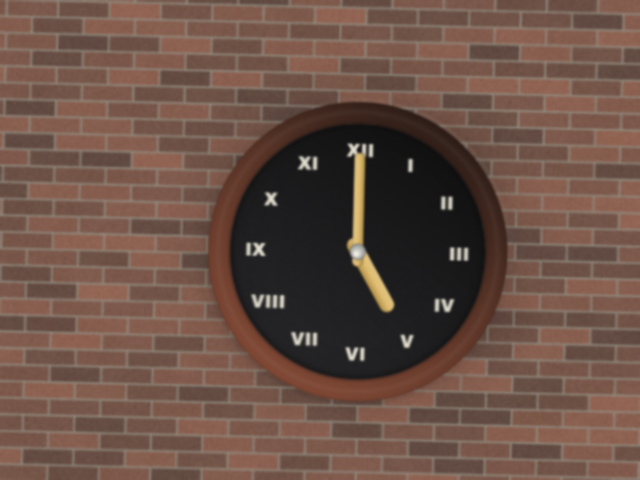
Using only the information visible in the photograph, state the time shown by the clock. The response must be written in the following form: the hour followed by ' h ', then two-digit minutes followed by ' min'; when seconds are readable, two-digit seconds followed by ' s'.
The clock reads 5 h 00 min
